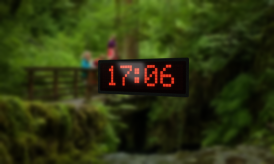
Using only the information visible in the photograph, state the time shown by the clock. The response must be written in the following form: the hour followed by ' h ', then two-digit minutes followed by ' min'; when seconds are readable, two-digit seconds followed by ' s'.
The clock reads 17 h 06 min
